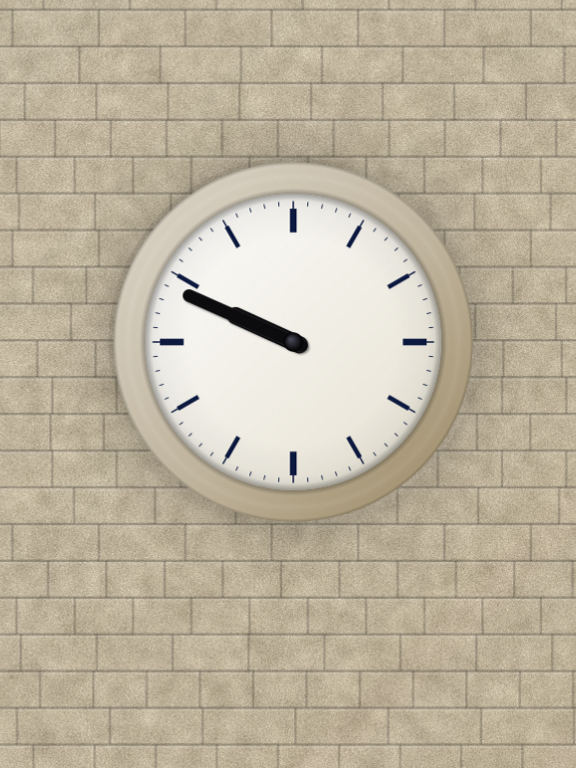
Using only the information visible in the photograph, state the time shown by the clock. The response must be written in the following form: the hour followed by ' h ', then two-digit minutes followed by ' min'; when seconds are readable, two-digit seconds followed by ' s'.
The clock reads 9 h 49 min
